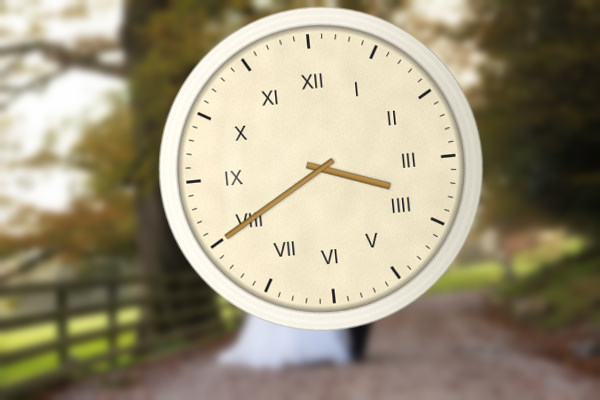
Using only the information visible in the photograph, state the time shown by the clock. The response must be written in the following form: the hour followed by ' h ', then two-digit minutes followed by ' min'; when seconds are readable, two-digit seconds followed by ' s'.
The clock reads 3 h 40 min
